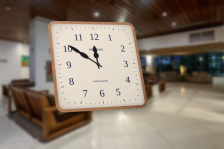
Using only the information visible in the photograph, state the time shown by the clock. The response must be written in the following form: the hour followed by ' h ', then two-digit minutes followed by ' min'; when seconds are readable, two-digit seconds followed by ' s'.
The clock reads 11 h 51 min
